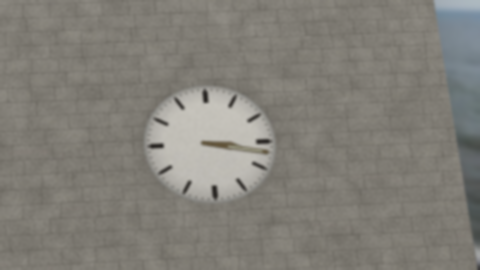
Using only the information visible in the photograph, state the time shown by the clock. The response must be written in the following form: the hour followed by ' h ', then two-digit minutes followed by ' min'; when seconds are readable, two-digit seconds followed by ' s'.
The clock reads 3 h 17 min
